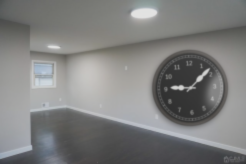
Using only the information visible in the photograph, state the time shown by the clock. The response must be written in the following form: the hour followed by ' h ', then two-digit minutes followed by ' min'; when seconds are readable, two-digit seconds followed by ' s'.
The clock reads 9 h 08 min
